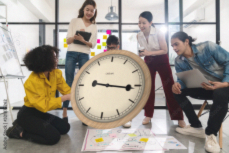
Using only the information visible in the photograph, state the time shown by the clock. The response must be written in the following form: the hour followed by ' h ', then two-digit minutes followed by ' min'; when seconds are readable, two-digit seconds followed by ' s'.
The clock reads 9 h 16 min
